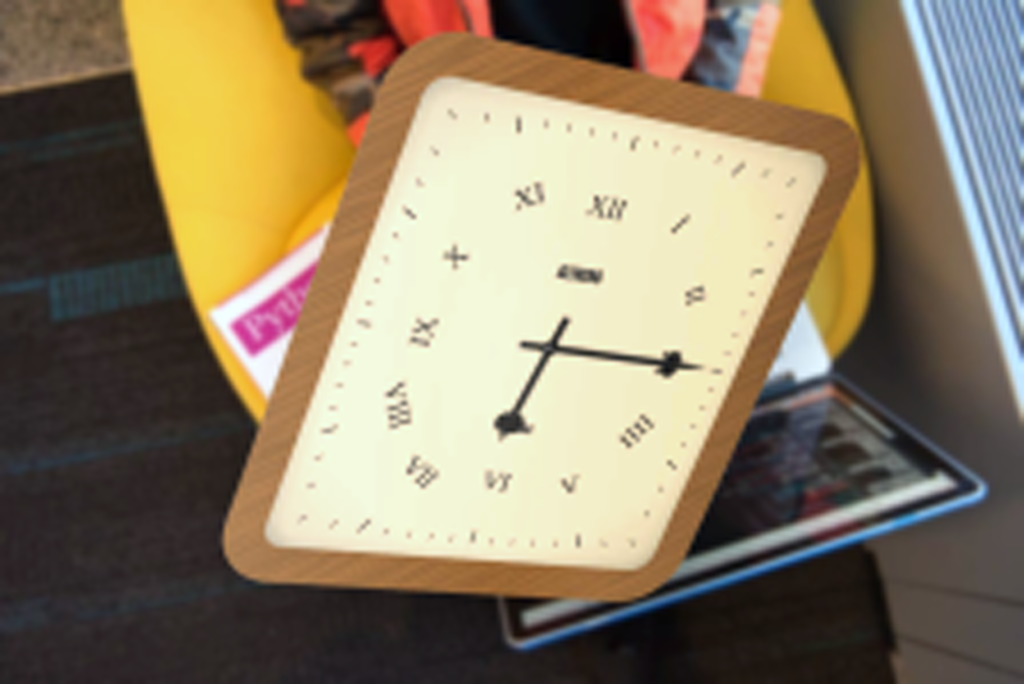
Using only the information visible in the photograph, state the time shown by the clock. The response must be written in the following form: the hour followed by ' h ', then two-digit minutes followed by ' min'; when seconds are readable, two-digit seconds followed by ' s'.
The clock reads 6 h 15 min
